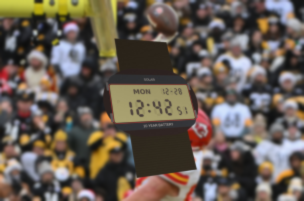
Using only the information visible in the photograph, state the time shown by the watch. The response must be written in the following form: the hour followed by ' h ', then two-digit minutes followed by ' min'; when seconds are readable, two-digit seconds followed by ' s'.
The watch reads 12 h 42 min
